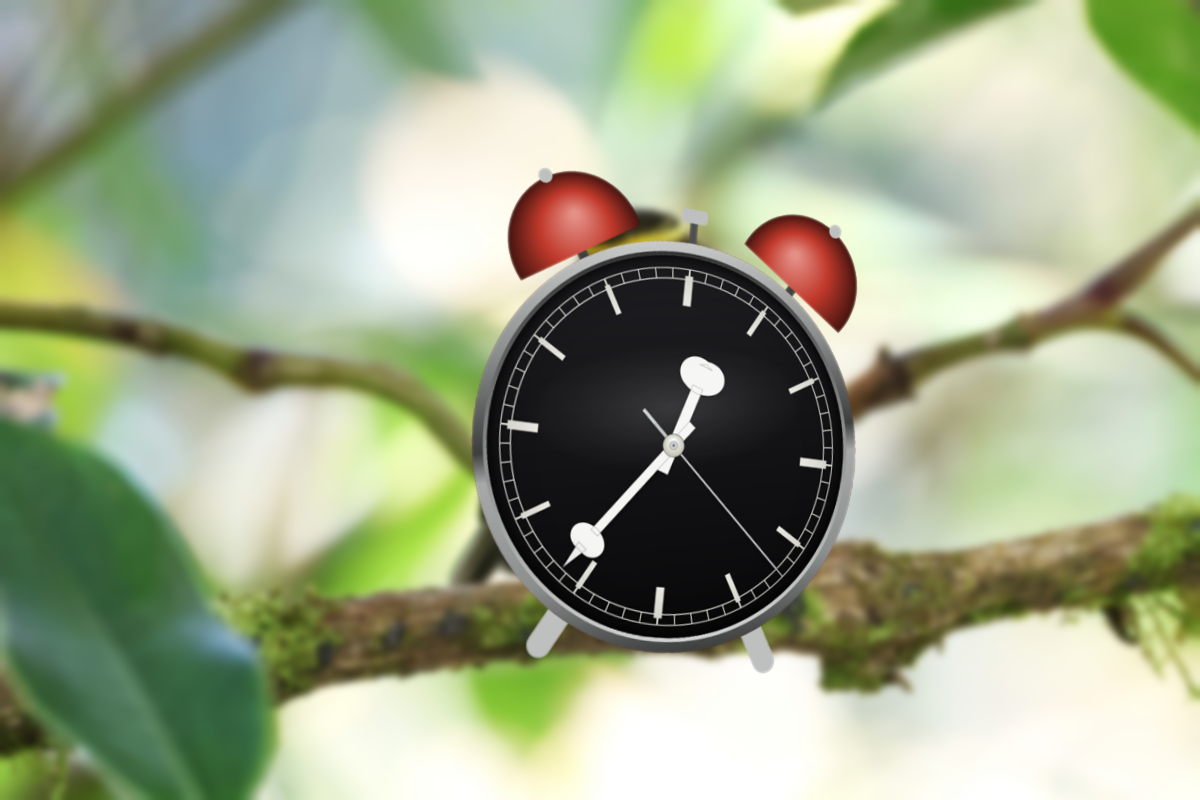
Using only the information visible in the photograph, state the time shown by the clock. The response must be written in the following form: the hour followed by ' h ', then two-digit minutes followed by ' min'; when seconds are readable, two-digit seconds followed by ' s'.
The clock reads 12 h 36 min 22 s
